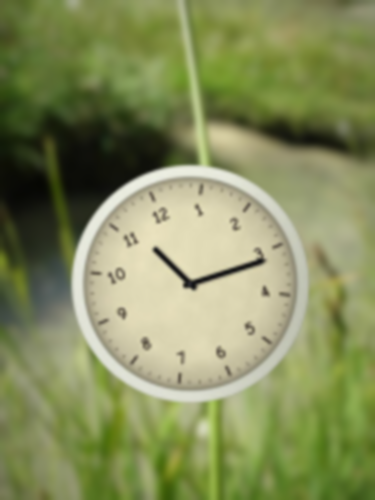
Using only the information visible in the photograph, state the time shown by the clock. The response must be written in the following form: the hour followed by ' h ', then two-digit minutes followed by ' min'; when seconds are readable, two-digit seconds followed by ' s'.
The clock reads 11 h 16 min
